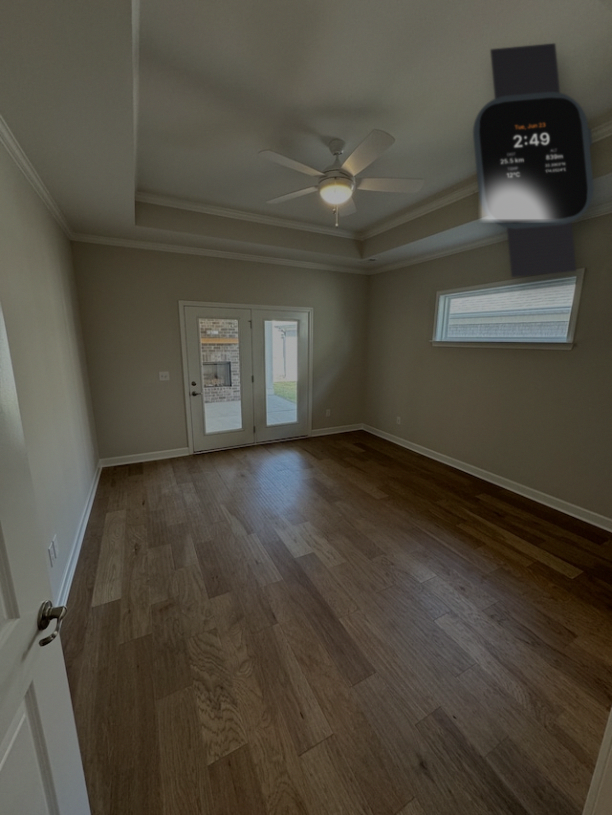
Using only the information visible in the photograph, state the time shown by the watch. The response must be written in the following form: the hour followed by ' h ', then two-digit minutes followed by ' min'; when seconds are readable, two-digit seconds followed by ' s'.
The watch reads 2 h 49 min
